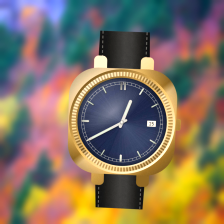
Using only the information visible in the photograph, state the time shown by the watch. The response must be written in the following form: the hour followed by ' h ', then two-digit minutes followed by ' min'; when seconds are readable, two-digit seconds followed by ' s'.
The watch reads 12 h 40 min
